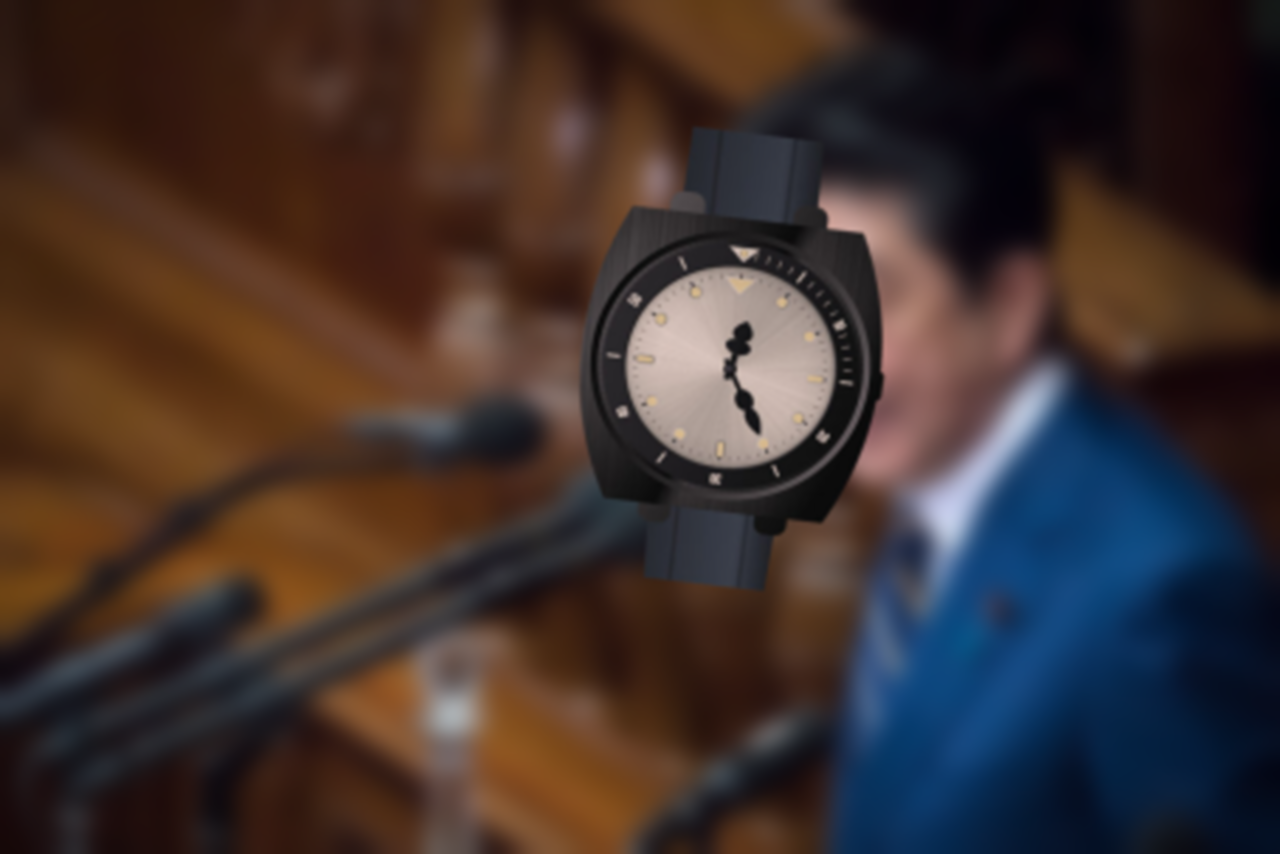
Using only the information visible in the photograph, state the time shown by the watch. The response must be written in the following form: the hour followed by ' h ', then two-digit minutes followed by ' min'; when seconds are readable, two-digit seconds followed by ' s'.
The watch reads 12 h 25 min
